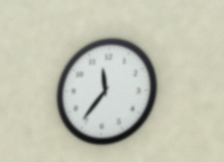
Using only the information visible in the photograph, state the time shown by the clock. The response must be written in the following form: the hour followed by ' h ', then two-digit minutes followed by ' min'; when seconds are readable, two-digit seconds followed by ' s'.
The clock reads 11 h 36 min
